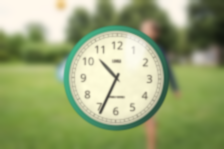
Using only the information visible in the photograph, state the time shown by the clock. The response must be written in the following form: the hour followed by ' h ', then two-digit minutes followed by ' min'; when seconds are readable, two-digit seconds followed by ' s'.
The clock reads 10 h 34 min
